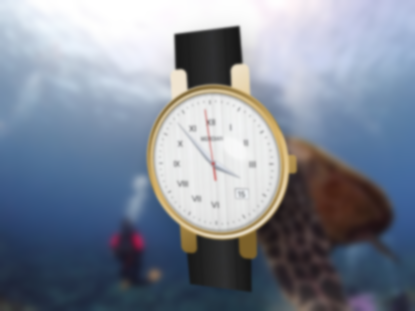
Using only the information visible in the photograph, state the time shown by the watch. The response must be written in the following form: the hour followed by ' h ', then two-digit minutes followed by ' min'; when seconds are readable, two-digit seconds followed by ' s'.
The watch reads 3 h 52 min 59 s
